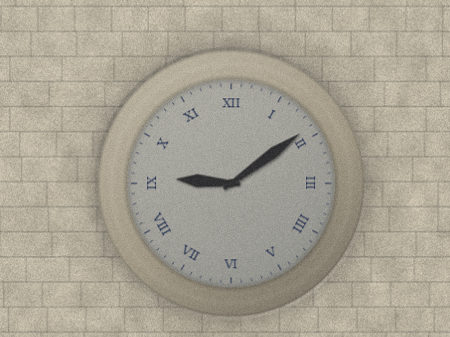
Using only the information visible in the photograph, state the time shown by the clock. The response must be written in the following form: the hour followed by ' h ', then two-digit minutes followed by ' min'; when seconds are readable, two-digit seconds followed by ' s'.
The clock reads 9 h 09 min
